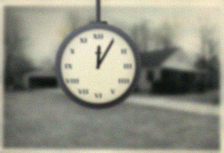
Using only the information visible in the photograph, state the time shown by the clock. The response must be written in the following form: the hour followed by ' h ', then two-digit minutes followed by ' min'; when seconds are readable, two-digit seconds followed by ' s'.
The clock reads 12 h 05 min
